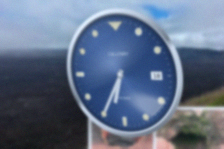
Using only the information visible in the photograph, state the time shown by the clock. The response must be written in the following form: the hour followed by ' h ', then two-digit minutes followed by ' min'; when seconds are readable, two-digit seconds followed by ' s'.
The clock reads 6 h 35 min
